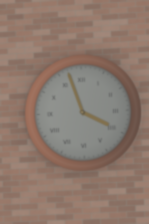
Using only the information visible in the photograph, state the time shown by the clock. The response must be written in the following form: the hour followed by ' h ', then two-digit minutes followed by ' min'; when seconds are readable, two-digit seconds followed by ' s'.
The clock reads 3 h 57 min
